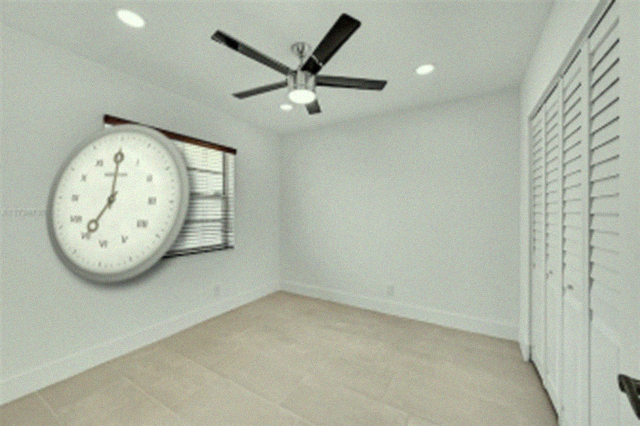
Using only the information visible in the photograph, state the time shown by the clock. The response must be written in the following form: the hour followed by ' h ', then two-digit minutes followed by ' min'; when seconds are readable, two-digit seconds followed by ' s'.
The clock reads 7 h 00 min
